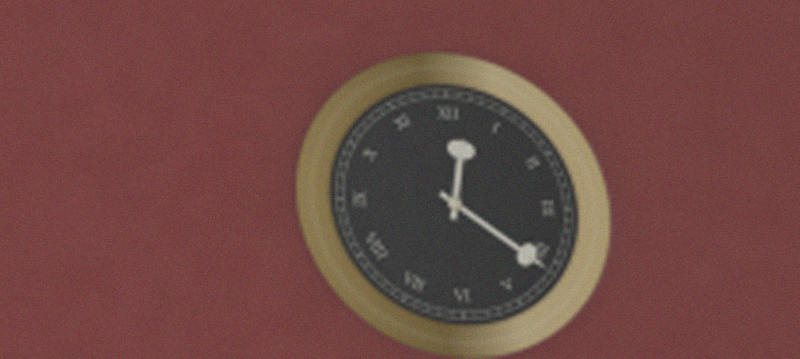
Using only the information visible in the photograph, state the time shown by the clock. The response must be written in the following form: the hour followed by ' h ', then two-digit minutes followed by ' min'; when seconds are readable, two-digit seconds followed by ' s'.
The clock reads 12 h 21 min
